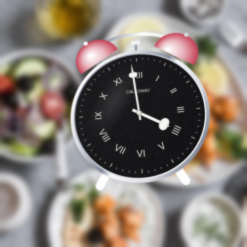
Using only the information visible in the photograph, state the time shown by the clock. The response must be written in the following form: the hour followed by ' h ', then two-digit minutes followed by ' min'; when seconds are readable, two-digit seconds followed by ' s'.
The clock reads 3 h 59 min
